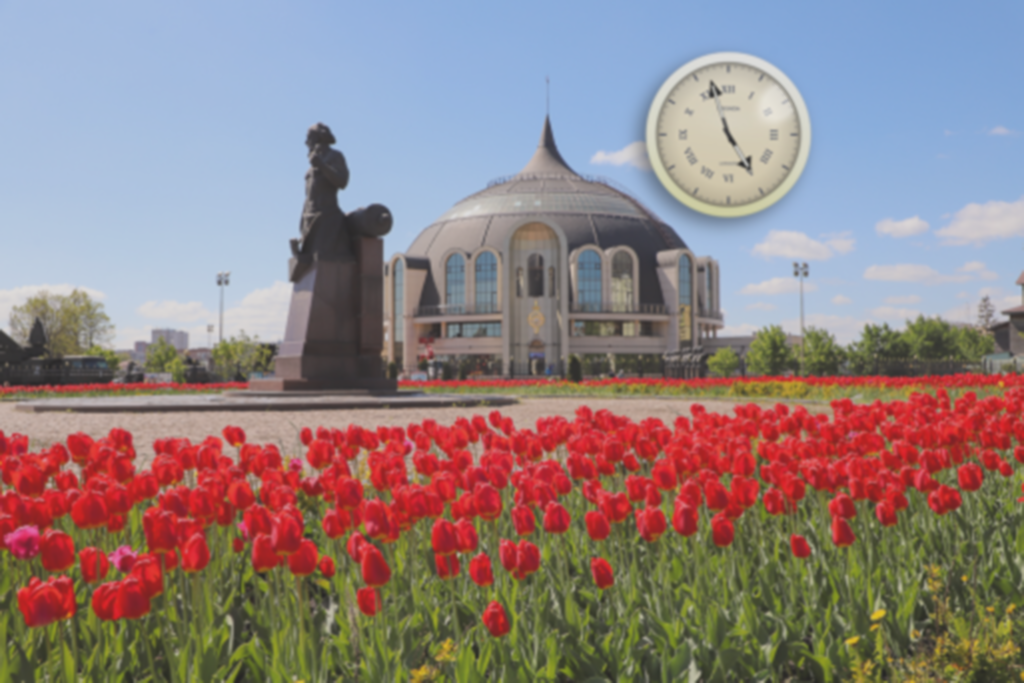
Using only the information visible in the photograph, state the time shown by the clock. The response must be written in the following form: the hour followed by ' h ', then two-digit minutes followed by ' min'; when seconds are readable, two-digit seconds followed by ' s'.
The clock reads 4 h 57 min
